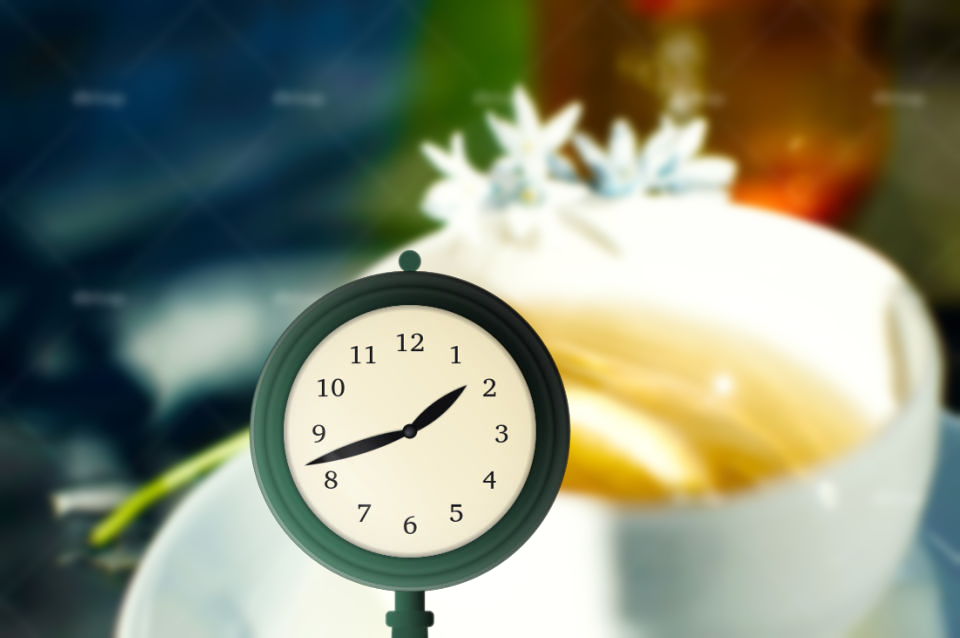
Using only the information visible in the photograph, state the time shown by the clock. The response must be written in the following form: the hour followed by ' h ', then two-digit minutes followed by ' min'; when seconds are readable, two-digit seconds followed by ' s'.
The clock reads 1 h 42 min
